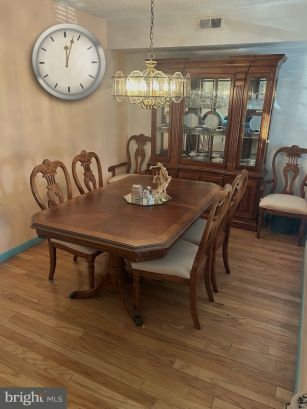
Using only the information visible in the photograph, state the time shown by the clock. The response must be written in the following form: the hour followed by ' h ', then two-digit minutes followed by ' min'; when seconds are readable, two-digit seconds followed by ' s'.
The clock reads 12 h 03 min
